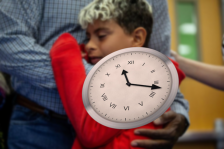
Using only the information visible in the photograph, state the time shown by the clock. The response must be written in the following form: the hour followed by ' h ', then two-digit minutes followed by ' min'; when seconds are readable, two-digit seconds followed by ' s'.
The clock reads 11 h 17 min
